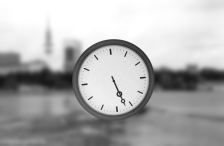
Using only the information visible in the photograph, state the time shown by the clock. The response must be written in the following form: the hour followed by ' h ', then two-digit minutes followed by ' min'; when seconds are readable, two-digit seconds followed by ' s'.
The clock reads 5 h 27 min
